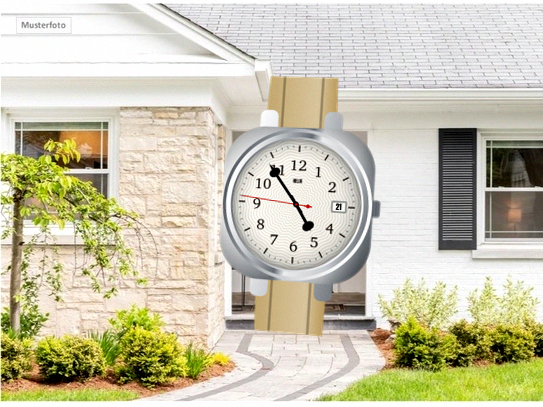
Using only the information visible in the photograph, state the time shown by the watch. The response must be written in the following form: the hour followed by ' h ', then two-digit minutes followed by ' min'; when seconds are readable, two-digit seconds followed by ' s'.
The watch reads 4 h 53 min 46 s
